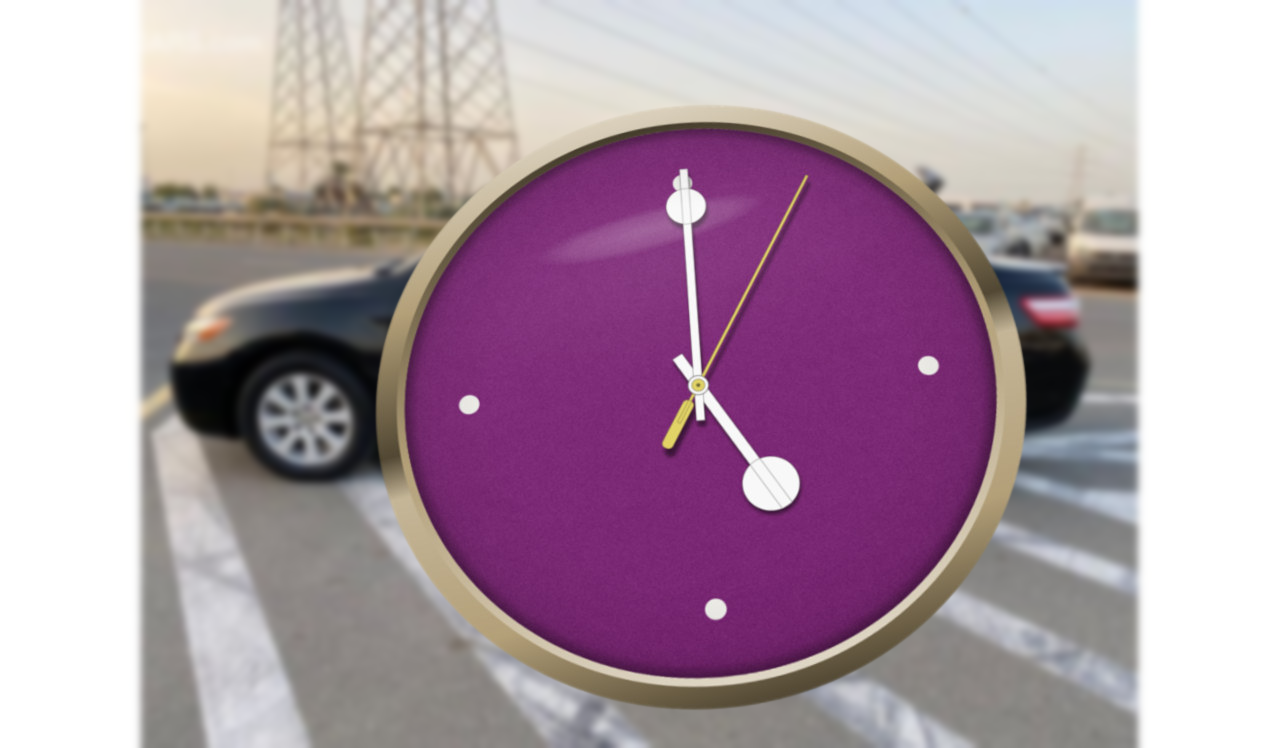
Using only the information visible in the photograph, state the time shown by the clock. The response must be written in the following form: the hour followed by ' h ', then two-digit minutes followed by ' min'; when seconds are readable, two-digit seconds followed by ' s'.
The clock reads 5 h 00 min 05 s
